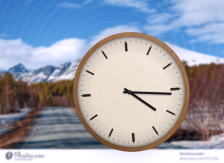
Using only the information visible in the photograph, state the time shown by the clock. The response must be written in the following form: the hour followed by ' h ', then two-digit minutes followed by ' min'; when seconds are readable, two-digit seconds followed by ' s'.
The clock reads 4 h 16 min
